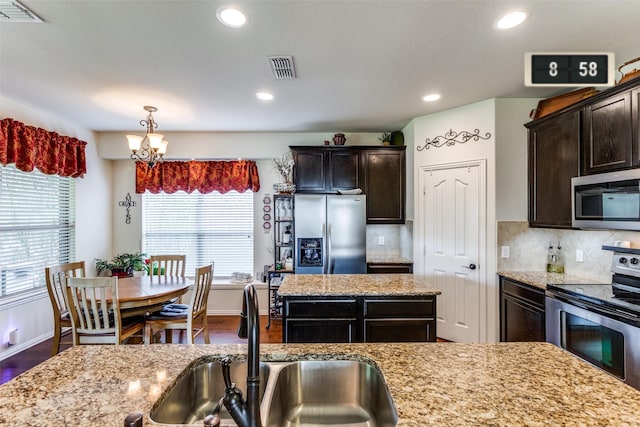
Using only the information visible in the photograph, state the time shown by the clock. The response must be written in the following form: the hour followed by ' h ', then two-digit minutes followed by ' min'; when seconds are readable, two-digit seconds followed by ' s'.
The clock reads 8 h 58 min
